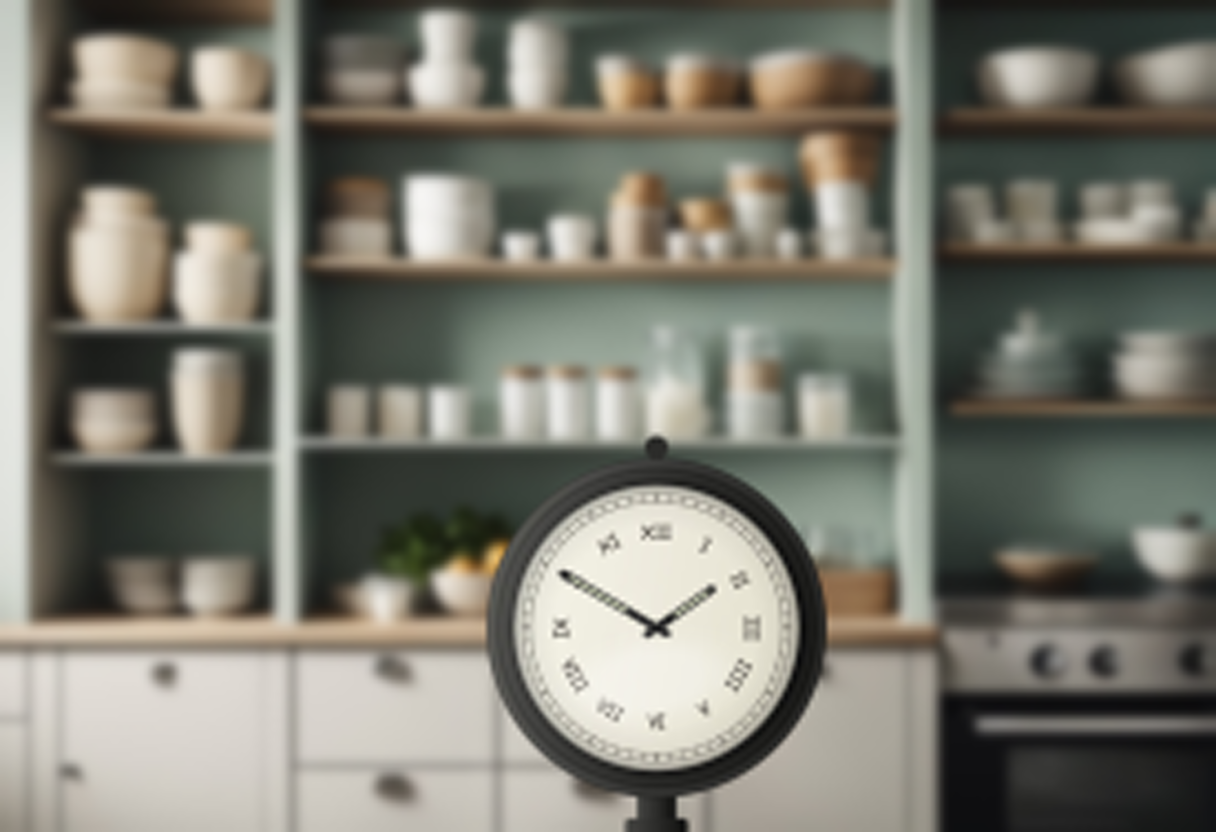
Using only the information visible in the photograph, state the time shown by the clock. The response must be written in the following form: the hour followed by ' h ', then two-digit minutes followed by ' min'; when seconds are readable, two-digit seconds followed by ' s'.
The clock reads 1 h 50 min
